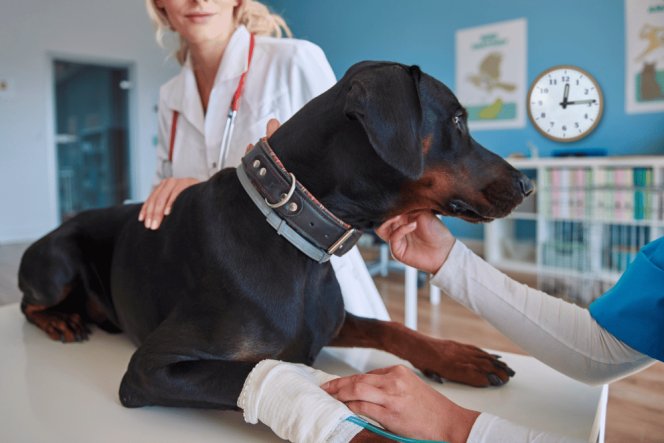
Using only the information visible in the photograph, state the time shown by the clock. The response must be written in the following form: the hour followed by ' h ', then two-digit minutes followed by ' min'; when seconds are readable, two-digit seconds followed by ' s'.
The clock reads 12 h 14 min
